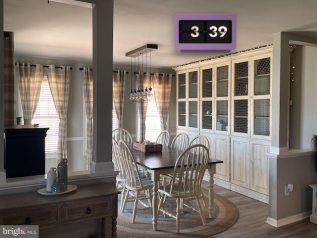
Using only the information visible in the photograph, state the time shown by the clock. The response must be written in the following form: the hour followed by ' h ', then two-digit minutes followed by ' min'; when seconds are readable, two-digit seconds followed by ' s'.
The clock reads 3 h 39 min
